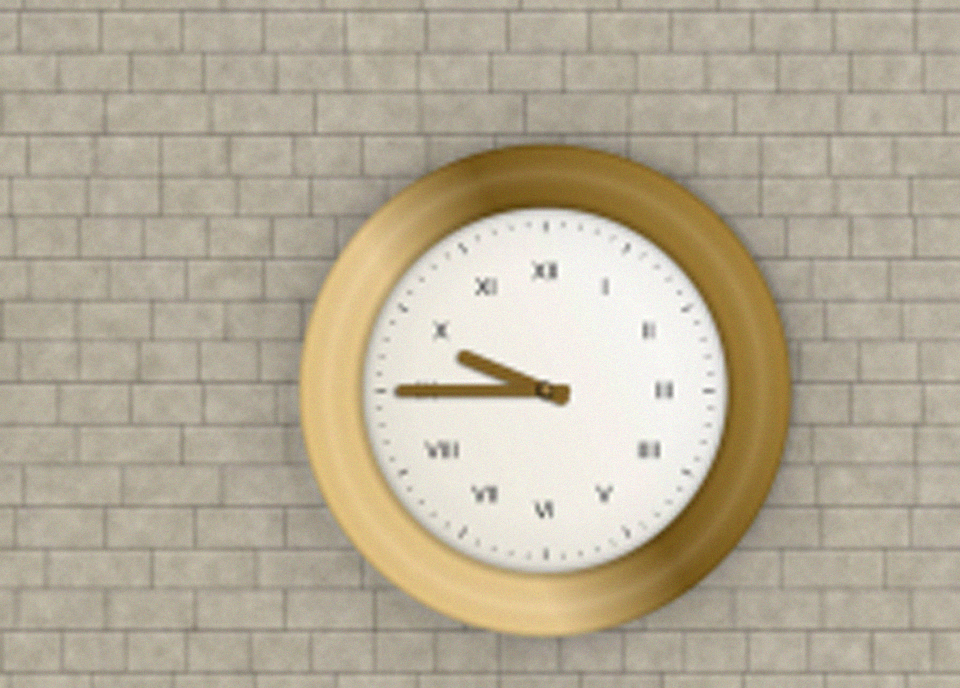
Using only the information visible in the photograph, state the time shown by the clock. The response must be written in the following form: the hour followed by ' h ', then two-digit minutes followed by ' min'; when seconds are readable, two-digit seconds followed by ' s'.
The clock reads 9 h 45 min
